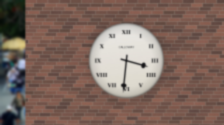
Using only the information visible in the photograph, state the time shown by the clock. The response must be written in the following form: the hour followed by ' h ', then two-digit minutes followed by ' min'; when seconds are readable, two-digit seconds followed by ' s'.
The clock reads 3 h 31 min
